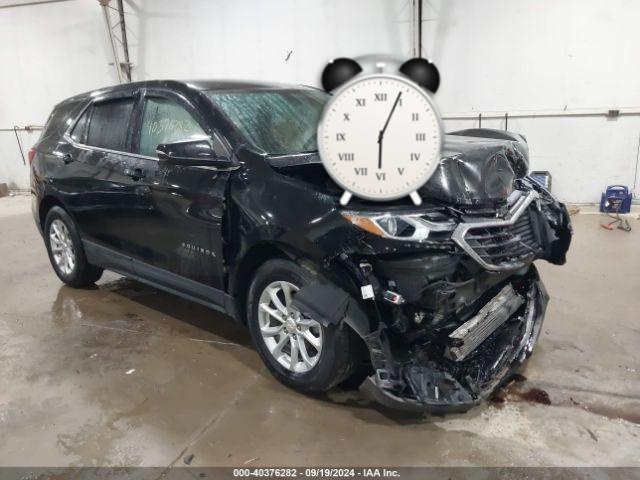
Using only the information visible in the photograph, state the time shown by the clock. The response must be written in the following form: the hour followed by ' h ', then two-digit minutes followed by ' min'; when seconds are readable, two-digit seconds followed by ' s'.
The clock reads 6 h 04 min
